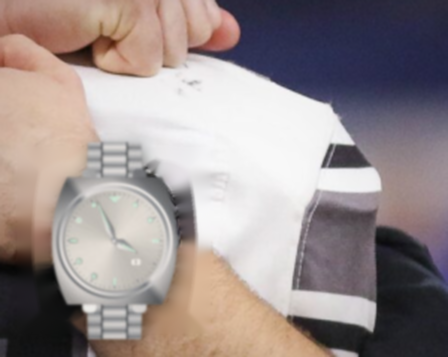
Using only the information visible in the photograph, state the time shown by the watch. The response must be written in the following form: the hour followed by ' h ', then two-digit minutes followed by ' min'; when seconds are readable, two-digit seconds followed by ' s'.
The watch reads 3 h 56 min
